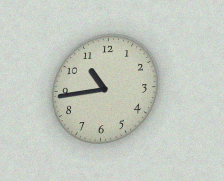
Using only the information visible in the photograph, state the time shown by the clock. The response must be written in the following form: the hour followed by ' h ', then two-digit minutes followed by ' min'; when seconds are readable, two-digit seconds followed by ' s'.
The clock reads 10 h 44 min
